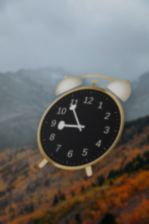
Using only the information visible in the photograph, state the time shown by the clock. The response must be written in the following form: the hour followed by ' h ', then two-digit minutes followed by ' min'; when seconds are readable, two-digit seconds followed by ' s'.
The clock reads 8 h 54 min
